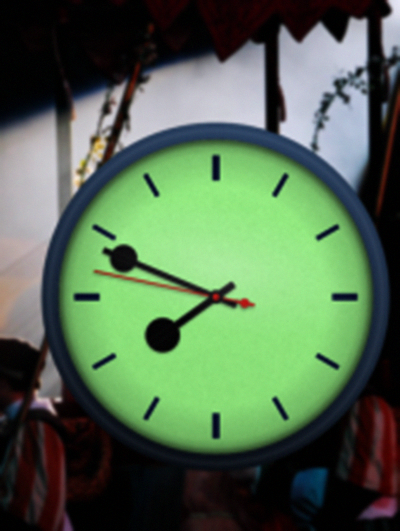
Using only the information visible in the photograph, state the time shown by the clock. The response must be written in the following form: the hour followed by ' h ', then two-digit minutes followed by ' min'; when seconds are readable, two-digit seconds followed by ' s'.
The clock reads 7 h 48 min 47 s
